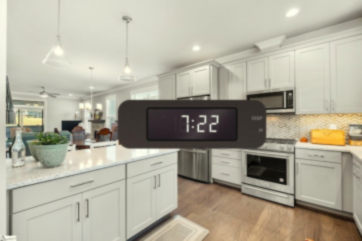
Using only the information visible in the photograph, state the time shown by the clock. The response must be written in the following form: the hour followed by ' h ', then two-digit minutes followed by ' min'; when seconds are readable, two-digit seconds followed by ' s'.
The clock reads 7 h 22 min
